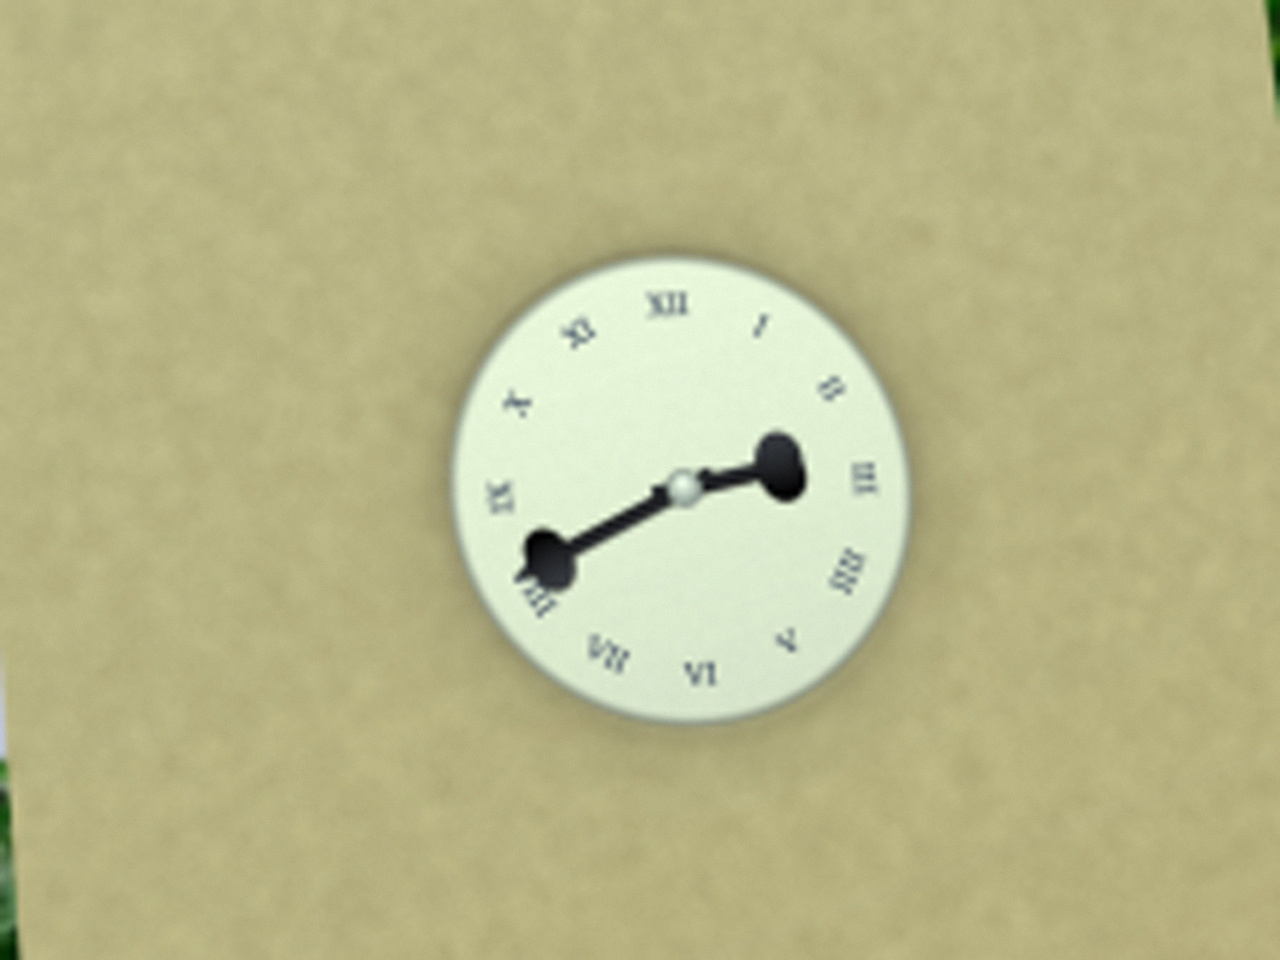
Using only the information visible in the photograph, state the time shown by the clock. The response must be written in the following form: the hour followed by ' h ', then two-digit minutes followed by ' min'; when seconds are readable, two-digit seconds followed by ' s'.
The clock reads 2 h 41 min
